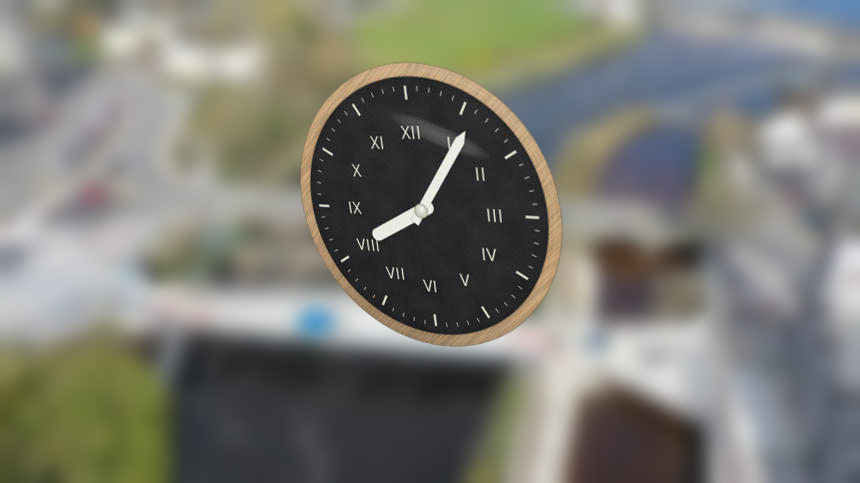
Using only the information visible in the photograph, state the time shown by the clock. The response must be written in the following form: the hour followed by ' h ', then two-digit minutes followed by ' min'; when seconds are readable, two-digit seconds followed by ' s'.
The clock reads 8 h 06 min
